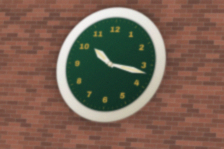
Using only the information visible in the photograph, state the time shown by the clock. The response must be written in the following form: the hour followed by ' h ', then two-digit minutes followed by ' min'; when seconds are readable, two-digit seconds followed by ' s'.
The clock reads 10 h 17 min
